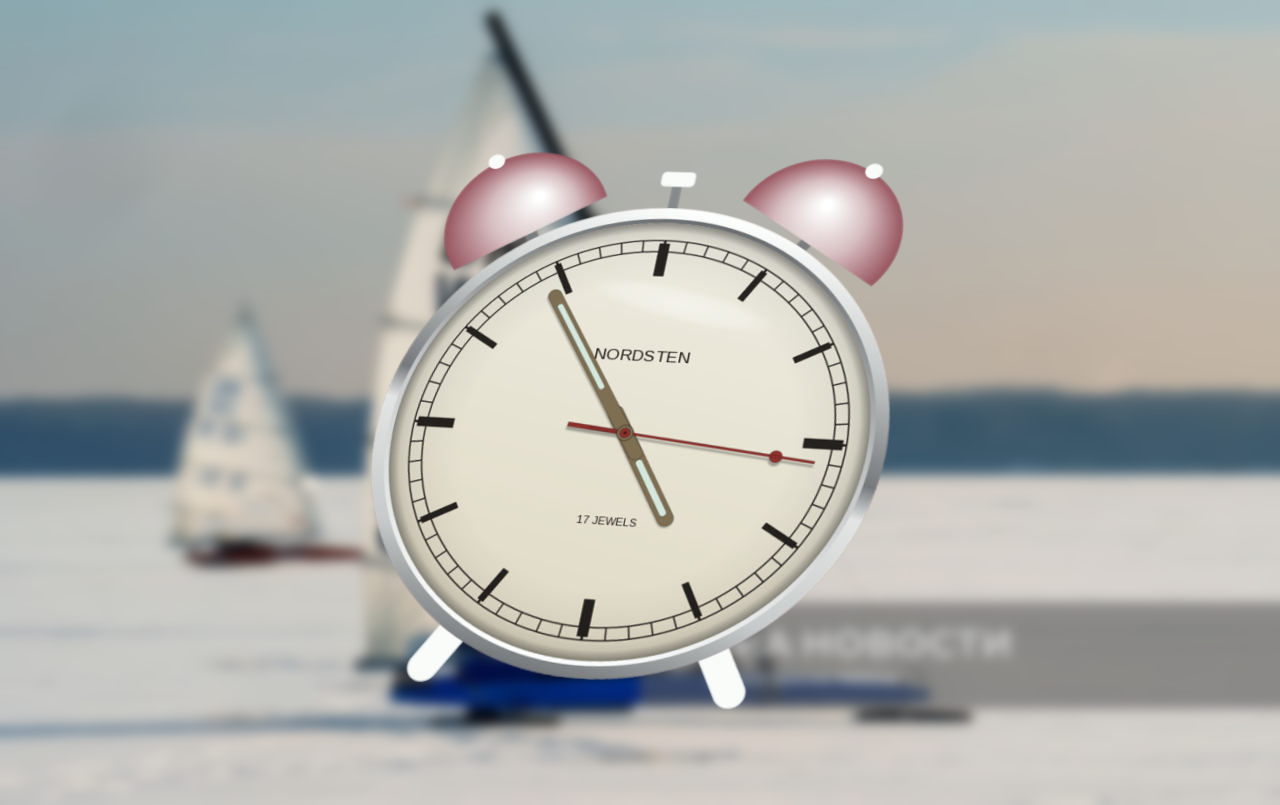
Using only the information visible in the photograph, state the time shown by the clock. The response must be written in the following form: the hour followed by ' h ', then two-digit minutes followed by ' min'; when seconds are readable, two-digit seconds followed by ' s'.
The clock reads 4 h 54 min 16 s
